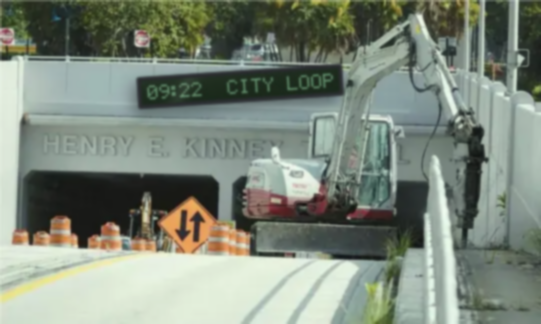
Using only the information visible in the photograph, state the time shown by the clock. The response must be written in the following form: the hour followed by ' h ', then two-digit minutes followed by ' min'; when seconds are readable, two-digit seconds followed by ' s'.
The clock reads 9 h 22 min
